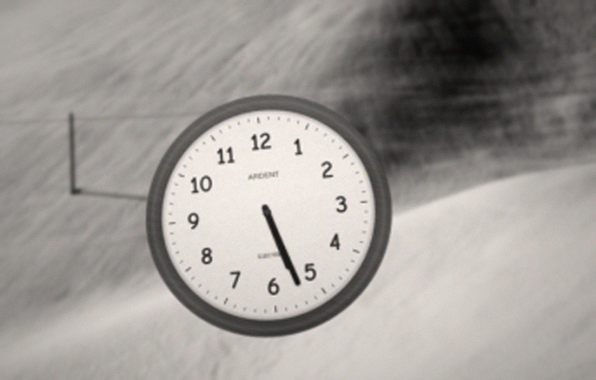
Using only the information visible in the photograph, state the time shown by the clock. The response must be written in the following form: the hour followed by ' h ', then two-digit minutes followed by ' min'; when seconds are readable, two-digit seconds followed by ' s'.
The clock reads 5 h 27 min
